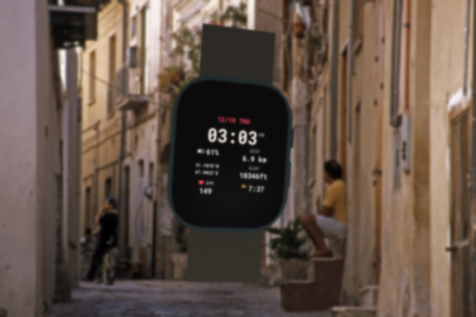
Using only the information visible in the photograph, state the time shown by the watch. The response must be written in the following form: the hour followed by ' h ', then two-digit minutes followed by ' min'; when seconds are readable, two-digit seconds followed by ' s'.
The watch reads 3 h 03 min
